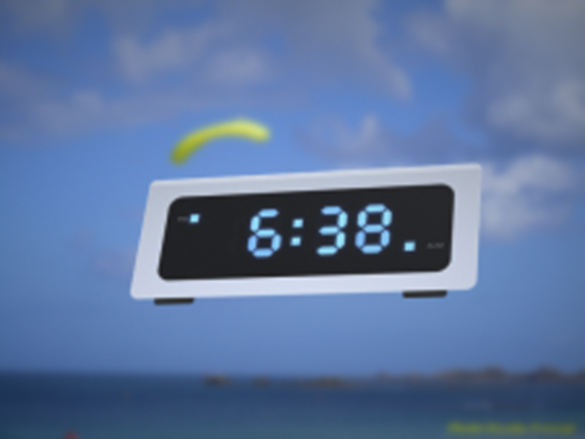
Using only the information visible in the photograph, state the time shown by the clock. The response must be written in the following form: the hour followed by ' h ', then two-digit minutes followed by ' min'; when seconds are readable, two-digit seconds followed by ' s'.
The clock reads 6 h 38 min
